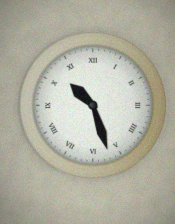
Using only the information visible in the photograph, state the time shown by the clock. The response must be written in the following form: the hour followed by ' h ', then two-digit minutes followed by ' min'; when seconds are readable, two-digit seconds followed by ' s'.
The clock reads 10 h 27 min
